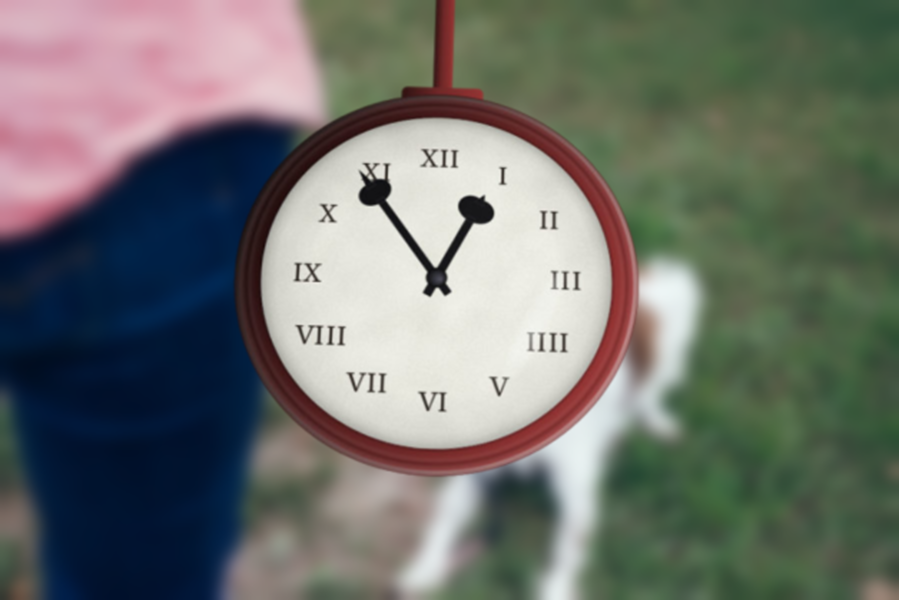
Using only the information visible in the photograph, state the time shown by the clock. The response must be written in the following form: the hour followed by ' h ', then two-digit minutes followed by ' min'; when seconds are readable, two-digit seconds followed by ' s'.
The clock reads 12 h 54 min
